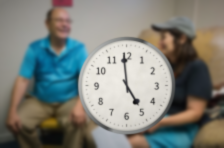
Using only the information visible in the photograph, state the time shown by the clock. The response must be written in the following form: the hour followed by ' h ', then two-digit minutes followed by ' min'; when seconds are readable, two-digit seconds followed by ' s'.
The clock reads 4 h 59 min
